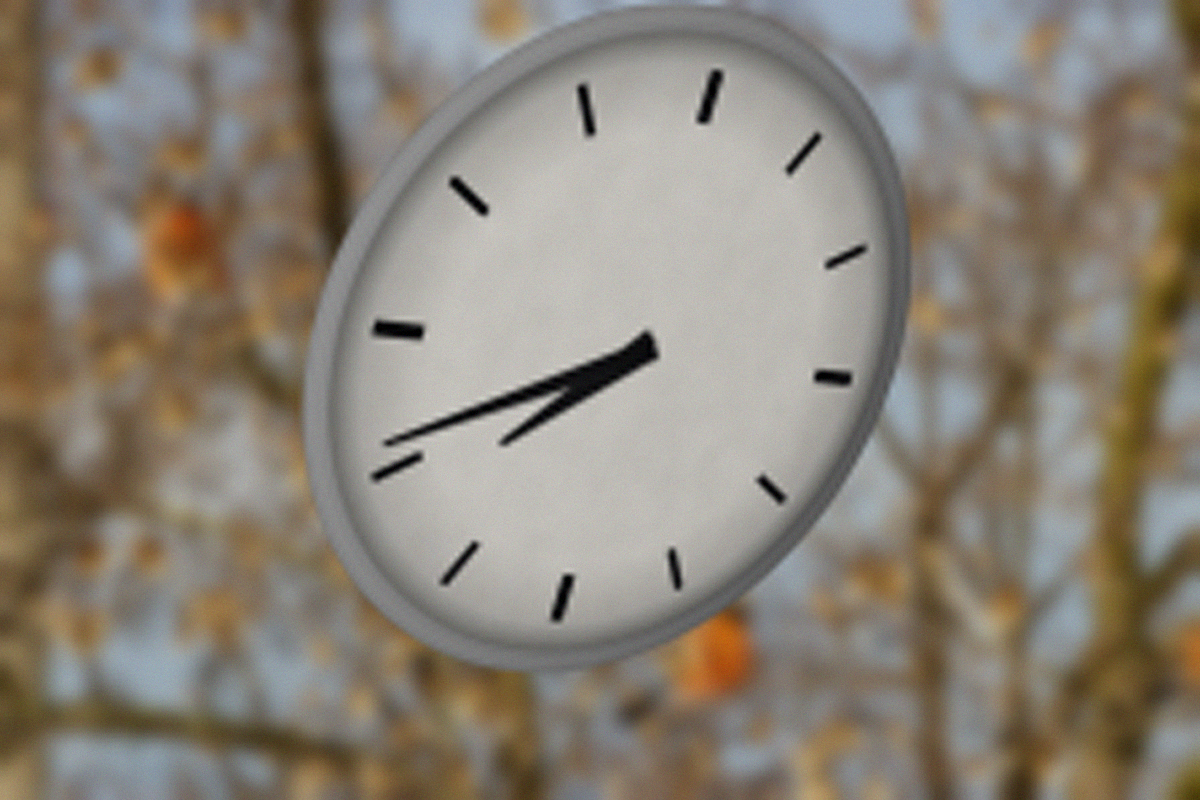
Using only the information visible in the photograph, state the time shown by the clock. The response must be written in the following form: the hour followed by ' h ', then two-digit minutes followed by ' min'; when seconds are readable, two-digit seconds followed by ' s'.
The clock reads 7 h 41 min
